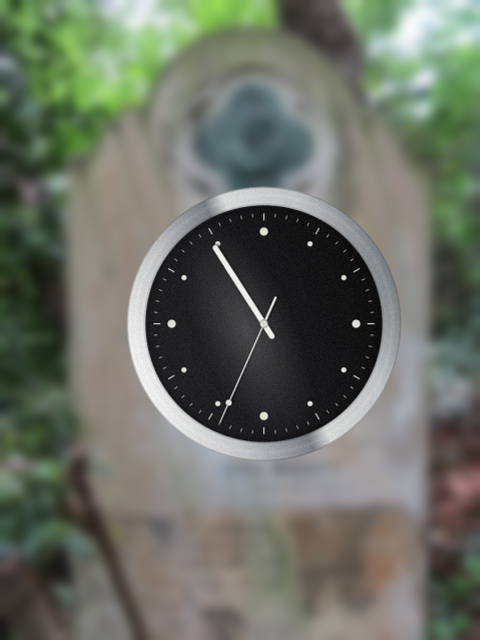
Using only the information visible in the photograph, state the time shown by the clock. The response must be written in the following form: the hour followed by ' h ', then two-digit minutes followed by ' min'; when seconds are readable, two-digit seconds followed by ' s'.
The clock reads 10 h 54 min 34 s
